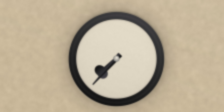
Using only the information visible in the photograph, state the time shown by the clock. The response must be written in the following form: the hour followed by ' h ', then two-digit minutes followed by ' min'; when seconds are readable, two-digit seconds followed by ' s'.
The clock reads 7 h 37 min
